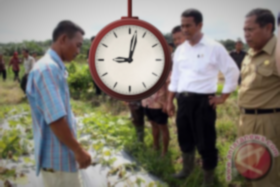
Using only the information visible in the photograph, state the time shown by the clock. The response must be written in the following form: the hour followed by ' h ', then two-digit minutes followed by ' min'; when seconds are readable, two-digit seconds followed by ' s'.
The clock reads 9 h 02 min
